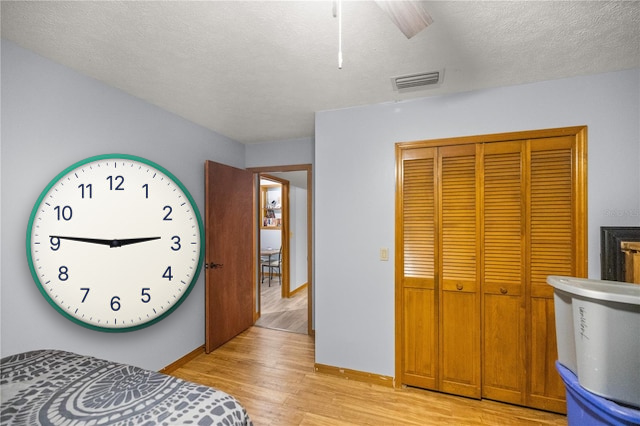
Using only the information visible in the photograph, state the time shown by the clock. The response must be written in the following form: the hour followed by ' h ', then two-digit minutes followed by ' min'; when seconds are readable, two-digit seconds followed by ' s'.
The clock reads 2 h 46 min
